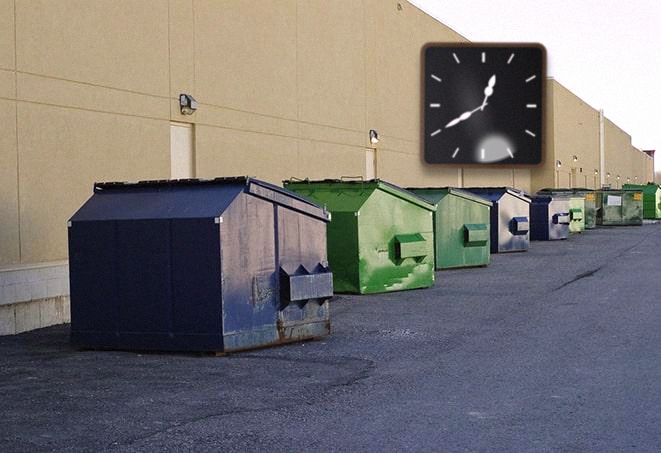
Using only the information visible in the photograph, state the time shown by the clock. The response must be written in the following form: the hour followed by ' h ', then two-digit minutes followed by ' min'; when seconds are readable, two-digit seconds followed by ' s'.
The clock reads 12 h 40 min
